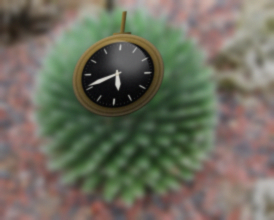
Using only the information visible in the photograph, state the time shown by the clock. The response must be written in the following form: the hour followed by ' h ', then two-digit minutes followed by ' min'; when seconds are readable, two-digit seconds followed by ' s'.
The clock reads 5 h 41 min
